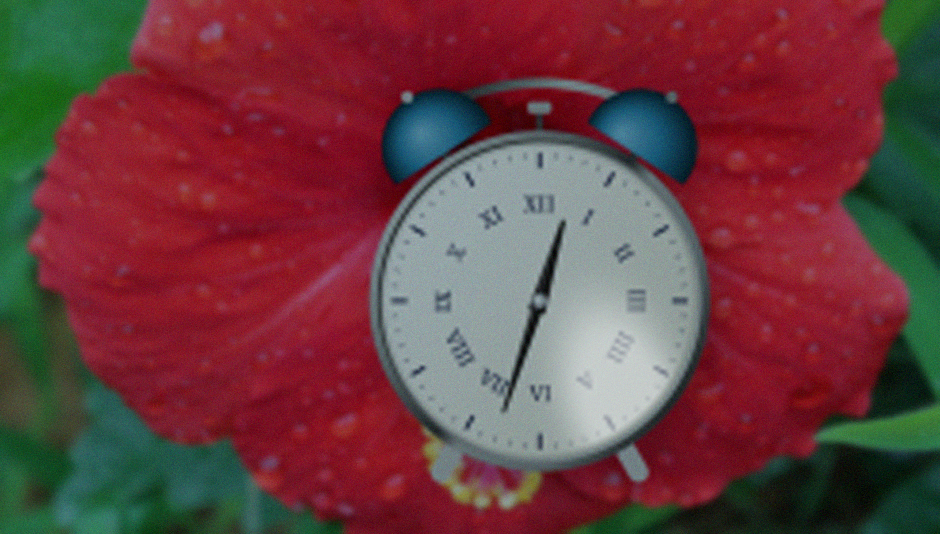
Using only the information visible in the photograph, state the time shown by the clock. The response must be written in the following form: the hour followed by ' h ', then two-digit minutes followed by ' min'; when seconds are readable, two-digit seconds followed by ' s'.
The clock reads 12 h 33 min
